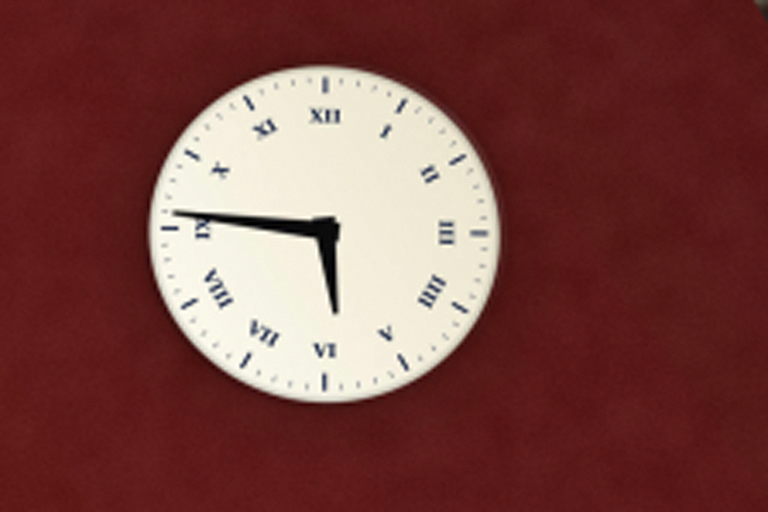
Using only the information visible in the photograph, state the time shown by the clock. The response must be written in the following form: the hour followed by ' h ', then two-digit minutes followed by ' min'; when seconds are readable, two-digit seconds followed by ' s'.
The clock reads 5 h 46 min
